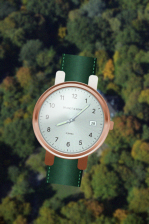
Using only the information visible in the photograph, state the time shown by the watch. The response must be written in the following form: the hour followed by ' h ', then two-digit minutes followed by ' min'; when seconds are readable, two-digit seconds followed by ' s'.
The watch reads 8 h 07 min
